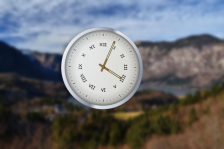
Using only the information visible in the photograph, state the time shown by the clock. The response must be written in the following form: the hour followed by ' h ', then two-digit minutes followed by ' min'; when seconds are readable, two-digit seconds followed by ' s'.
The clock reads 4 h 04 min
